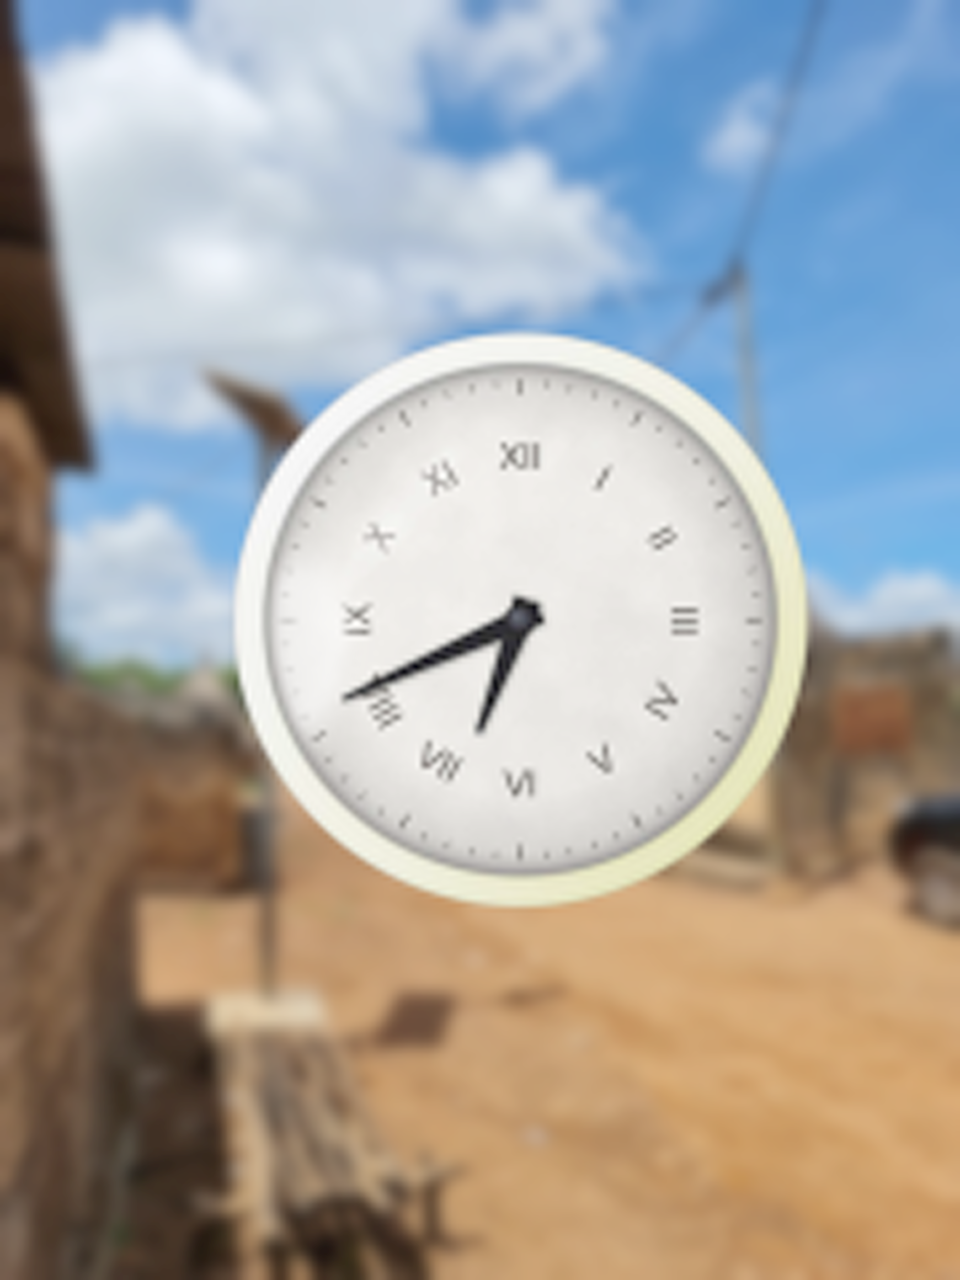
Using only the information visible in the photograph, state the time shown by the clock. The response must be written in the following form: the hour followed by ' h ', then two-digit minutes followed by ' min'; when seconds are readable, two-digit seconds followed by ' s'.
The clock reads 6 h 41 min
